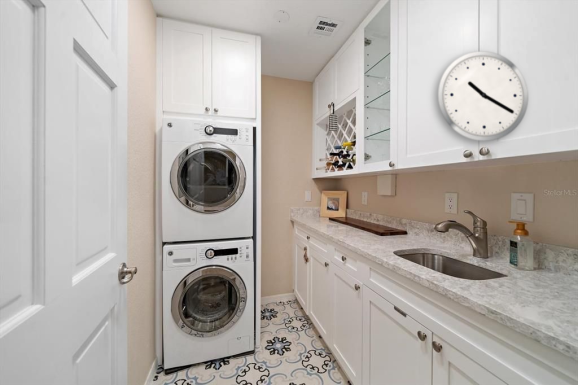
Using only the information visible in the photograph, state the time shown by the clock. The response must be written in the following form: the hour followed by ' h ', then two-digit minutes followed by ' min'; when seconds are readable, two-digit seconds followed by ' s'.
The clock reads 10 h 20 min
